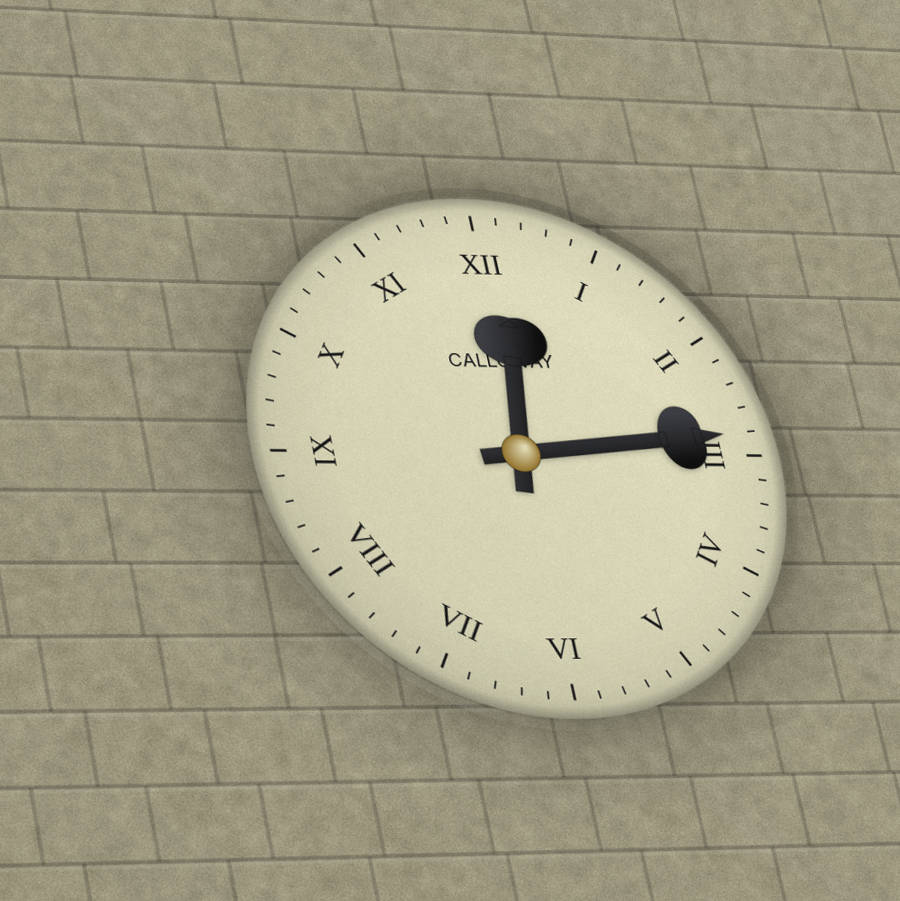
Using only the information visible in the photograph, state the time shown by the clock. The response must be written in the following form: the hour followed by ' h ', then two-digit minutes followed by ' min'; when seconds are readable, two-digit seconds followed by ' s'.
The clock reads 12 h 14 min
